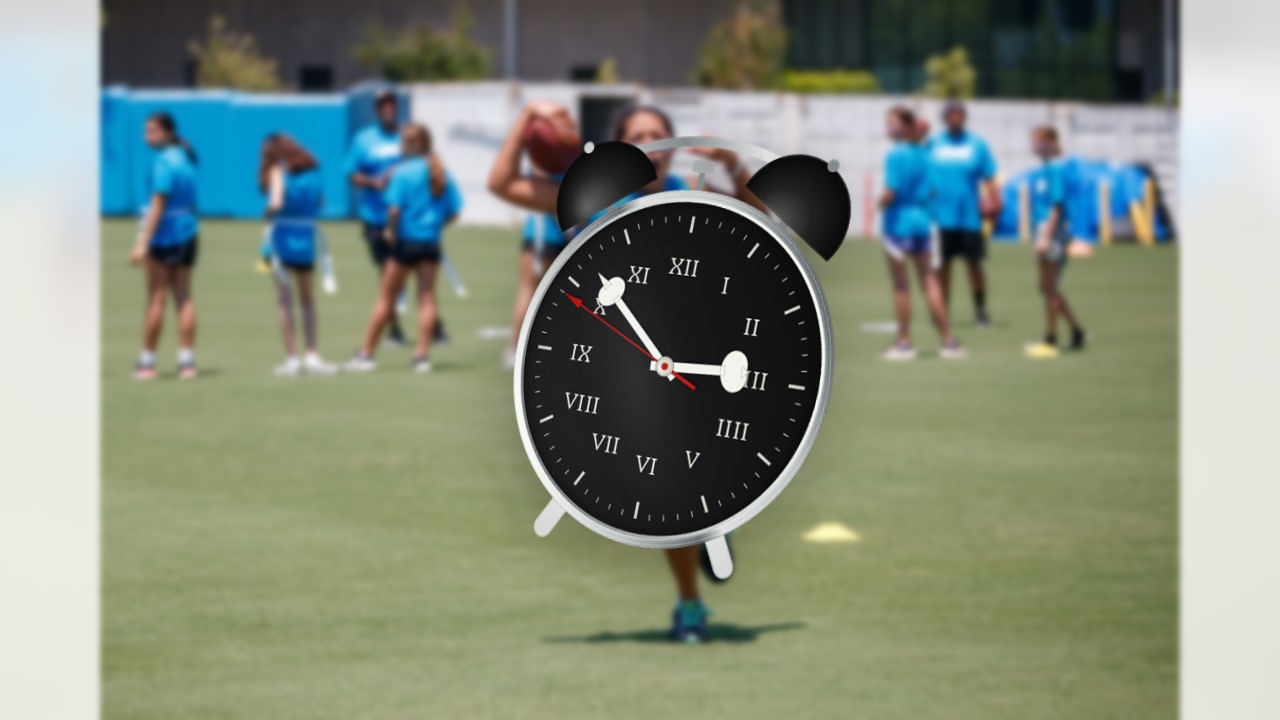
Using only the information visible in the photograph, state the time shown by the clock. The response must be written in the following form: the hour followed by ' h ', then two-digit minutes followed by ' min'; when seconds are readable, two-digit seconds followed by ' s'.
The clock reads 2 h 51 min 49 s
